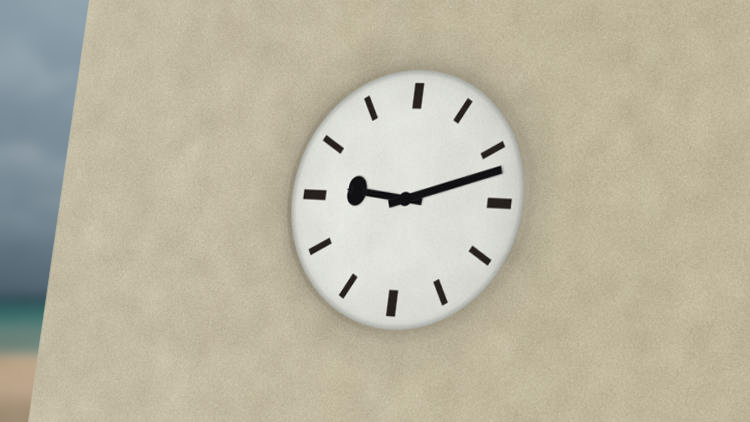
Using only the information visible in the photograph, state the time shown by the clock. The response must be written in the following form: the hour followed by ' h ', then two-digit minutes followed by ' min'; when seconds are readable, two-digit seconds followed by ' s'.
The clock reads 9 h 12 min
